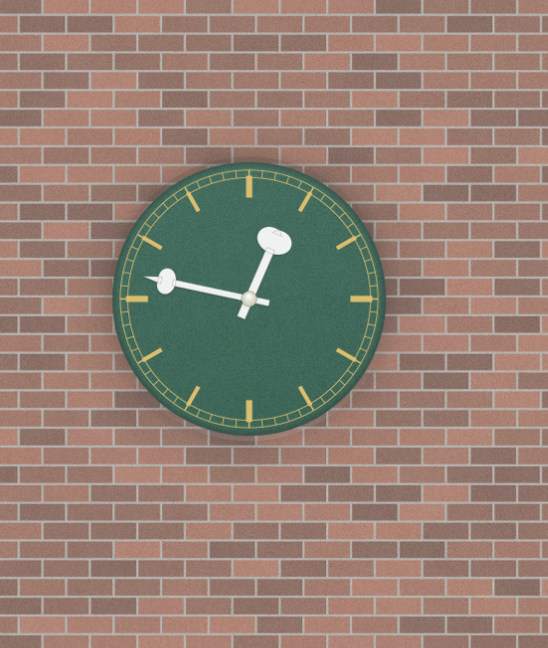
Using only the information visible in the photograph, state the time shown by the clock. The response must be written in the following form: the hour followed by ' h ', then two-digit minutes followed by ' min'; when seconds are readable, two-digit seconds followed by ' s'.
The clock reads 12 h 47 min
